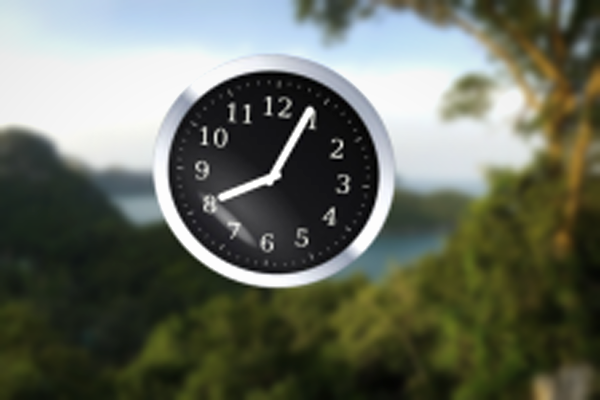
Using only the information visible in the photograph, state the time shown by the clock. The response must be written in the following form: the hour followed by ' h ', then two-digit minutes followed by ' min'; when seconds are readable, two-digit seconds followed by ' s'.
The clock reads 8 h 04 min
